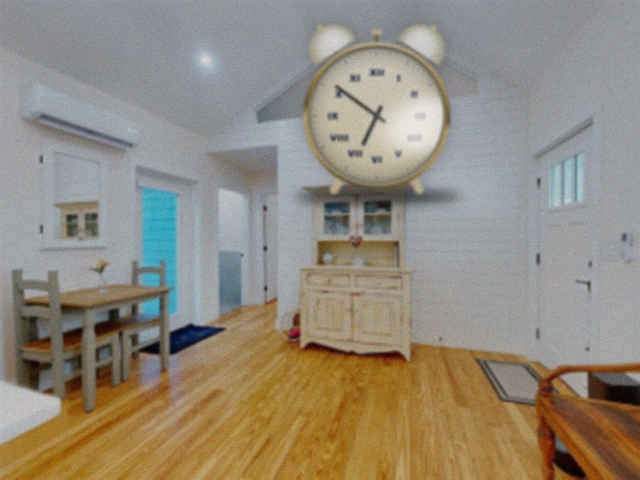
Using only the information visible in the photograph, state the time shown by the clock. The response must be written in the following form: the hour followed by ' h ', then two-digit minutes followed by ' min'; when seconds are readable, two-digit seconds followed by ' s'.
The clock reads 6 h 51 min
